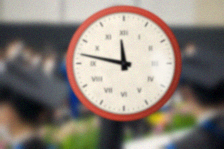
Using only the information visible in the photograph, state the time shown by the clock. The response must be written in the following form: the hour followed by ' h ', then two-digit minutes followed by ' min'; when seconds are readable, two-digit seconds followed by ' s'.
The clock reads 11 h 47 min
